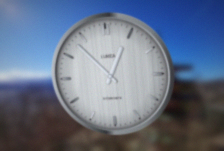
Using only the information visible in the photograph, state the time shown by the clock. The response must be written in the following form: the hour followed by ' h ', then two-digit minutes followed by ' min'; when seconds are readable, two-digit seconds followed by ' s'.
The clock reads 12 h 53 min
